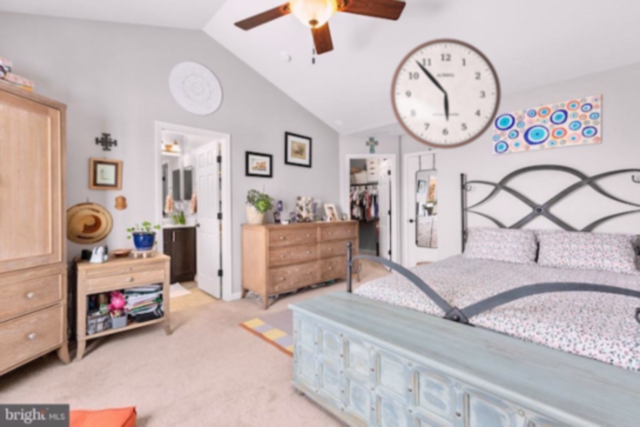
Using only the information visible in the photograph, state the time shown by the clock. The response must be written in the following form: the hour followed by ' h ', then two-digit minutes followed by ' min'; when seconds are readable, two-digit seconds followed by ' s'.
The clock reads 5 h 53 min
